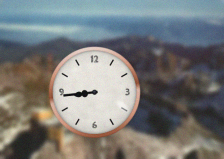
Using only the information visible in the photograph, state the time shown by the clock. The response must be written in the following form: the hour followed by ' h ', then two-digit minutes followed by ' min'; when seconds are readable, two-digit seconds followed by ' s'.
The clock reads 8 h 44 min
